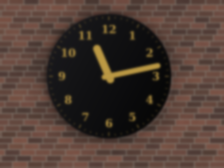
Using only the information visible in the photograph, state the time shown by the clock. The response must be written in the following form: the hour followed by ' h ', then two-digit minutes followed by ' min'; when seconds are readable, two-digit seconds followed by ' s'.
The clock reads 11 h 13 min
